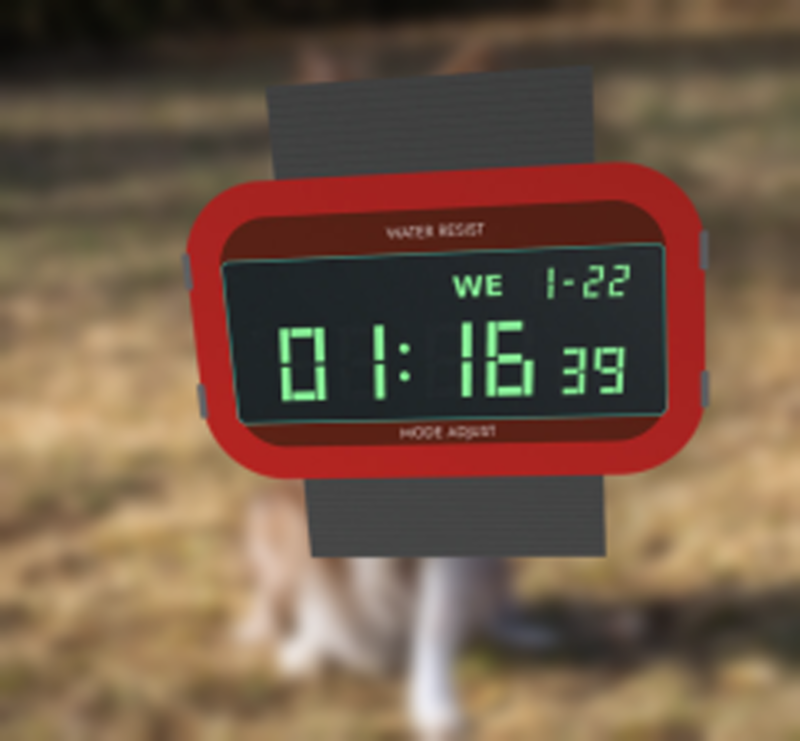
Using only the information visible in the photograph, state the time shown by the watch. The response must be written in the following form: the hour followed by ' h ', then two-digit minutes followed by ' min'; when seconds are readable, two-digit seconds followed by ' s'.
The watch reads 1 h 16 min 39 s
